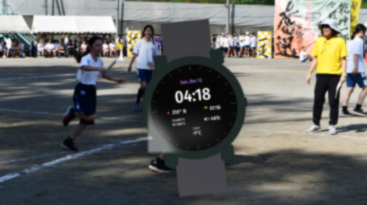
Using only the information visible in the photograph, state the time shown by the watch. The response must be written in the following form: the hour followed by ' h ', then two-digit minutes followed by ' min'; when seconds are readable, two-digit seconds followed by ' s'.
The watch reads 4 h 18 min
